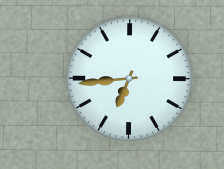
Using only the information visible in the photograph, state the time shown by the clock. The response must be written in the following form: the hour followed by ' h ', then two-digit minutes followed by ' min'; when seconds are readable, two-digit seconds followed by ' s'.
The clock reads 6 h 44 min
